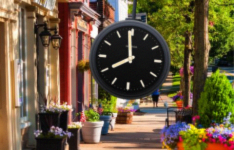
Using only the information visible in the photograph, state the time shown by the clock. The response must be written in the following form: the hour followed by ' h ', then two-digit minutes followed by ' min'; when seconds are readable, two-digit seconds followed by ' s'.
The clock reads 7 h 59 min
